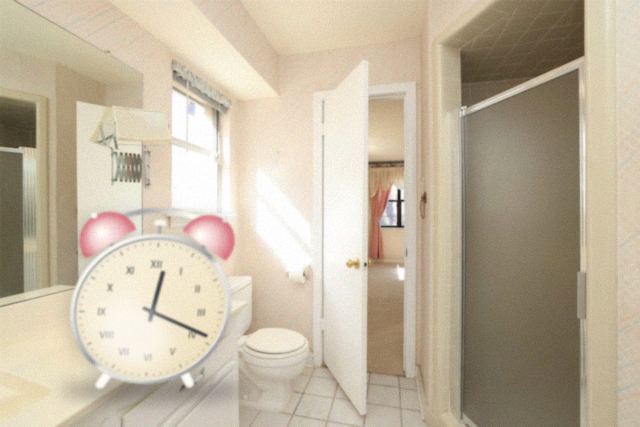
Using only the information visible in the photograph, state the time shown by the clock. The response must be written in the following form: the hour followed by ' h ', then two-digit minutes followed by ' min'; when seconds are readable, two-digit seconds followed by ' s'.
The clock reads 12 h 19 min
